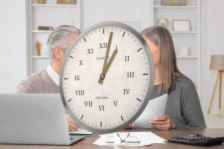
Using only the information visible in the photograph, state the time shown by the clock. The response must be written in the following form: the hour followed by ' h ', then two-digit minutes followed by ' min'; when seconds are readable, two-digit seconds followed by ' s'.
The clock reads 1 h 02 min
